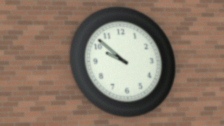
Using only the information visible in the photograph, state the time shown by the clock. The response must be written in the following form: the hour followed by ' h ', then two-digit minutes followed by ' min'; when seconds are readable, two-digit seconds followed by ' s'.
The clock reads 9 h 52 min
